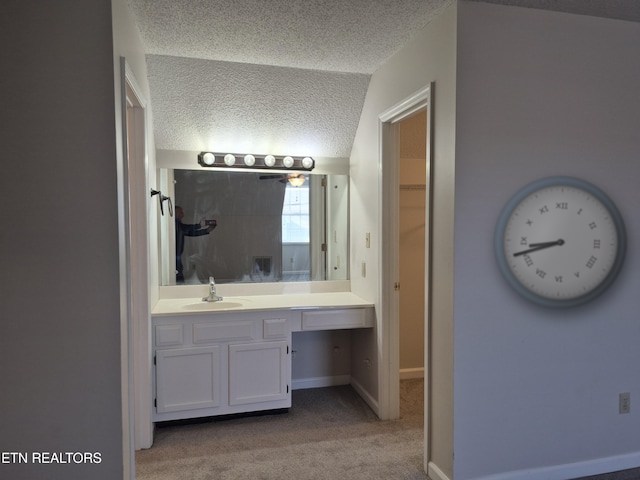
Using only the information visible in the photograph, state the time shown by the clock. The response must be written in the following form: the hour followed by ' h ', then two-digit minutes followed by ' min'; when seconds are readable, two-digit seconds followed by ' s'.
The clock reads 8 h 42 min
